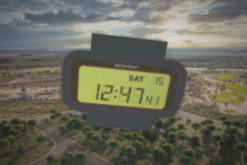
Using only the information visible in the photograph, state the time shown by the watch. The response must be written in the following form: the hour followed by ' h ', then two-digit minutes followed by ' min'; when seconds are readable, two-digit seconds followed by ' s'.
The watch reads 12 h 47 min
